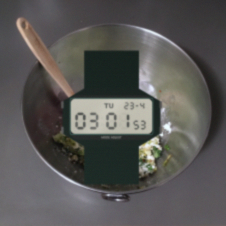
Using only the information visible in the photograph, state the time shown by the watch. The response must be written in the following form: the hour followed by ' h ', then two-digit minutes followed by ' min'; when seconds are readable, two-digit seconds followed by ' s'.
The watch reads 3 h 01 min
